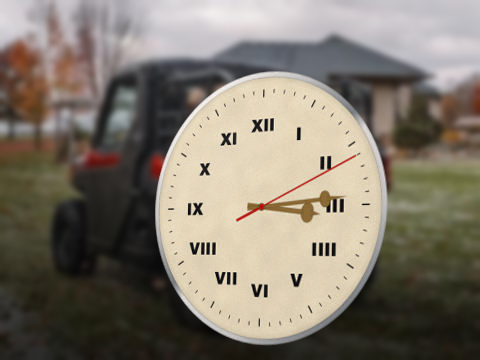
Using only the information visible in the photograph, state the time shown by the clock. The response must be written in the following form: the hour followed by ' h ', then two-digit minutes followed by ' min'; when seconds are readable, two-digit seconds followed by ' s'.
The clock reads 3 h 14 min 11 s
